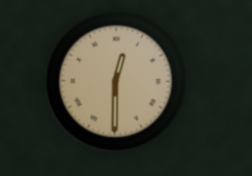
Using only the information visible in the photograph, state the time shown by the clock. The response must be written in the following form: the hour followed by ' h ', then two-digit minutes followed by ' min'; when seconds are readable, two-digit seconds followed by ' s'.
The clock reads 12 h 30 min
